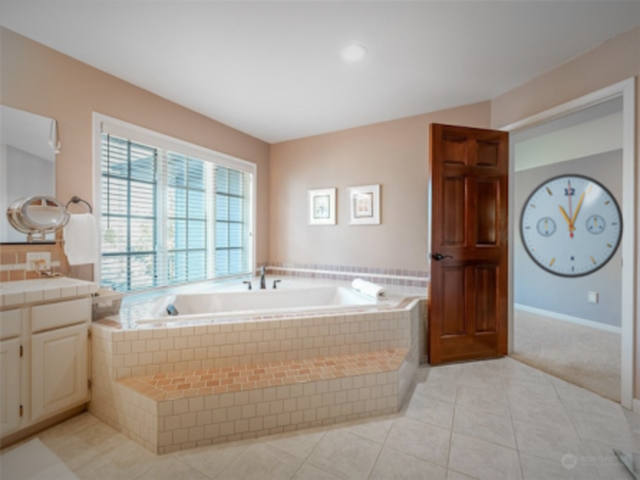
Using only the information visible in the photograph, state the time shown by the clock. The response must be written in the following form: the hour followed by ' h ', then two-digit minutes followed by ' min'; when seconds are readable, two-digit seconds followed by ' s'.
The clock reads 11 h 04 min
